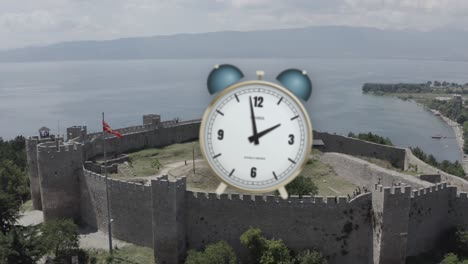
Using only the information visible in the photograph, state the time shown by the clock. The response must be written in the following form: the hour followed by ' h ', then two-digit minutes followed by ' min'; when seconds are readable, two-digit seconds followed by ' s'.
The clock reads 1 h 58 min
